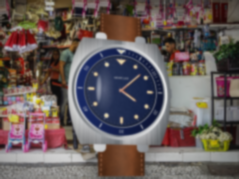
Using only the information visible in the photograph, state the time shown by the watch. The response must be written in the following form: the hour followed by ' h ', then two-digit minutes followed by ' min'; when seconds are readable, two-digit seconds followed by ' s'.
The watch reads 4 h 08 min
